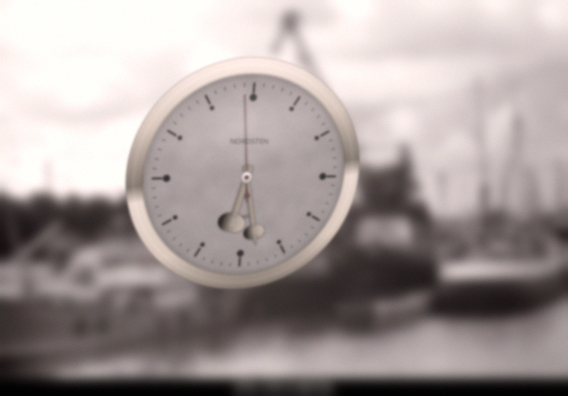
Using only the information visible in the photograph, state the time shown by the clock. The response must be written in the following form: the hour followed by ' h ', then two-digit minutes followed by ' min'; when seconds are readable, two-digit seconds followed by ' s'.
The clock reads 6 h 27 min 59 s
